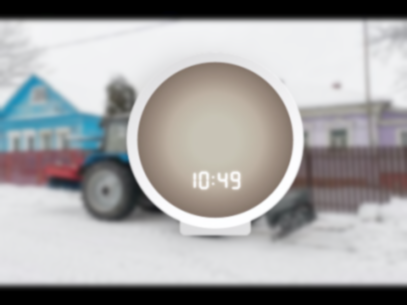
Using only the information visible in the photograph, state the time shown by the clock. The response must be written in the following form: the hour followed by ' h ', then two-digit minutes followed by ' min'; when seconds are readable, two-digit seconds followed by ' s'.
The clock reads 10 h 49 min
